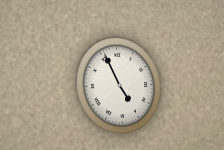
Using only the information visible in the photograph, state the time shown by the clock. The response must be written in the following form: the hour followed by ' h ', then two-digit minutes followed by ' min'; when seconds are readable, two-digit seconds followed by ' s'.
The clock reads 4 h 56 min
